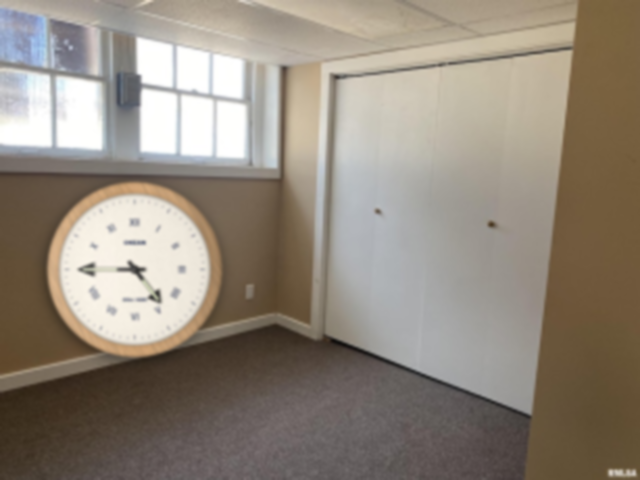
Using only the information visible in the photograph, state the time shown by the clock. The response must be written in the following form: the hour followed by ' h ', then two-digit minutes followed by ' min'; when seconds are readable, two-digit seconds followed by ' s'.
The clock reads 4 h 45 min
